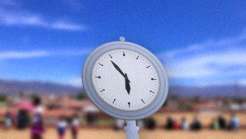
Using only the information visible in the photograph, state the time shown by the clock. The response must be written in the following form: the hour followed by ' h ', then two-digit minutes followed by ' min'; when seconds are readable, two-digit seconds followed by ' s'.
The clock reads 5 h 54 min
